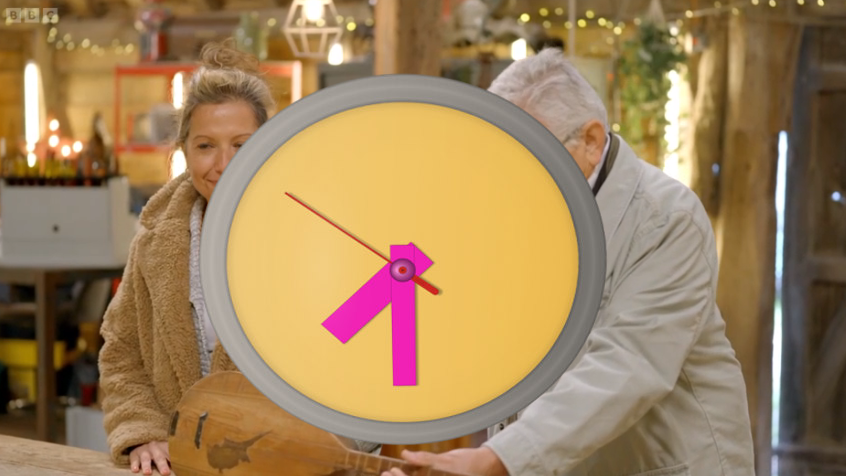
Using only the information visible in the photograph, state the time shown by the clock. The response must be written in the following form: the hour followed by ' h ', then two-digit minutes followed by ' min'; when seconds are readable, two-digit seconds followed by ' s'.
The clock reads 7 h 29 min 51 s
